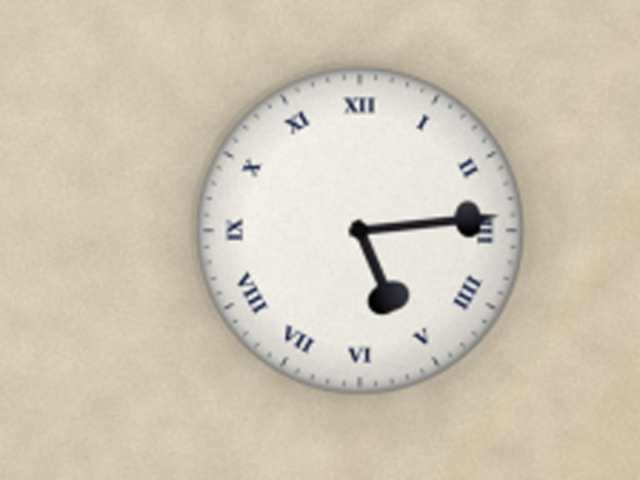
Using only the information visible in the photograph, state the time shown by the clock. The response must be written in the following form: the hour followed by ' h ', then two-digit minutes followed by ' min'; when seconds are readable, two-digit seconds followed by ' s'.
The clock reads 5 h 14 min
